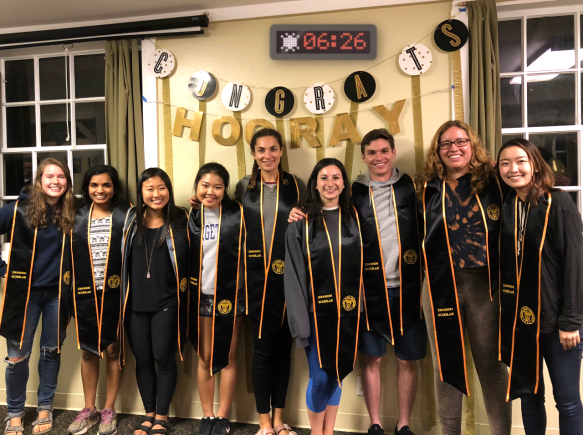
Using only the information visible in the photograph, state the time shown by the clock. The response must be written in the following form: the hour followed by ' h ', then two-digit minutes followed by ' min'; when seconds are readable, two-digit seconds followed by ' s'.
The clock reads 6 h 26 min
